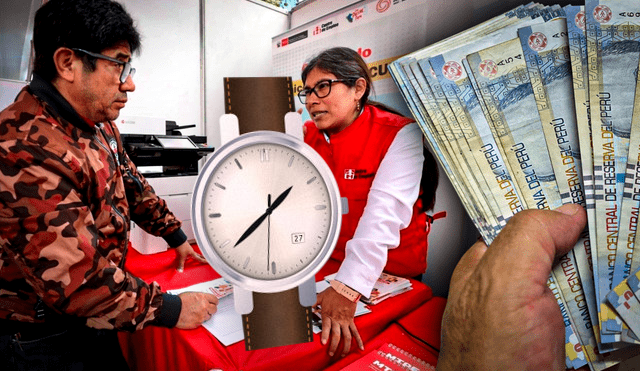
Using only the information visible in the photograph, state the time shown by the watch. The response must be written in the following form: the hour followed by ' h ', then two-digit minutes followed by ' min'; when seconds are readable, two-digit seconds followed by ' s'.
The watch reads 1 h 38 min 31 s
